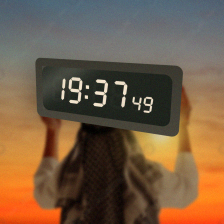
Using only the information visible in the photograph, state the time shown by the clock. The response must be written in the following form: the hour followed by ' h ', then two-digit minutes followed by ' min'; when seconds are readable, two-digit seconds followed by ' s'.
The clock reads 19 h 37 min 49 s
